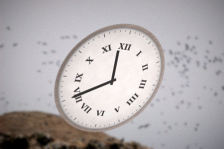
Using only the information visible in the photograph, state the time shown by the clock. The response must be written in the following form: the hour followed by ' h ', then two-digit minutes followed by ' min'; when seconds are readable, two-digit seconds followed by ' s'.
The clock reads 11 h 40 min
